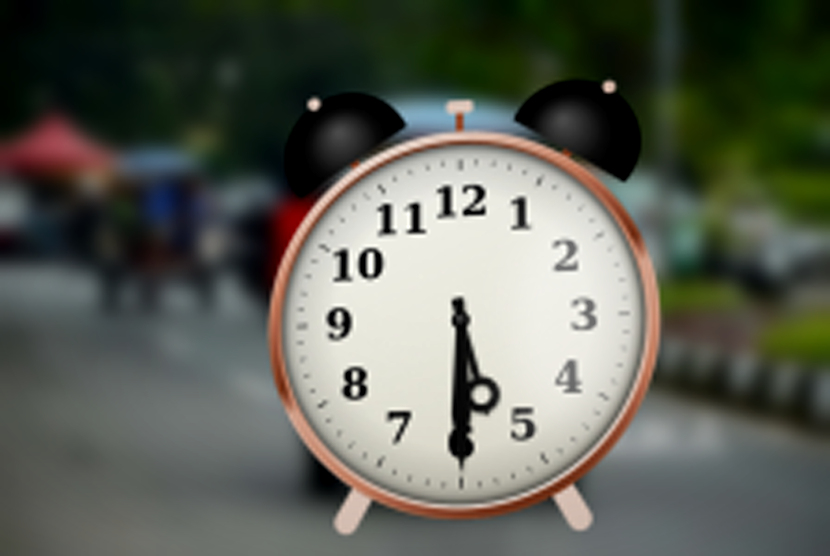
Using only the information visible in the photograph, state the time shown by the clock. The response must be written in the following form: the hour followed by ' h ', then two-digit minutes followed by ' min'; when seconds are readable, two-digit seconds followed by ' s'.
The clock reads 5 h 30 min
